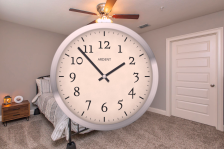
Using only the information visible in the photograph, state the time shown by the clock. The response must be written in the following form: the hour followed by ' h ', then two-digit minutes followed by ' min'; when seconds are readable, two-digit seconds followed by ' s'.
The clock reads 1 h 53 min
